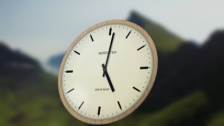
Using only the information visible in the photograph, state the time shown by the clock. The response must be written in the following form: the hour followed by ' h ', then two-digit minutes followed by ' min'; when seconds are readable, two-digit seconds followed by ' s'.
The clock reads 5 h 01 min
